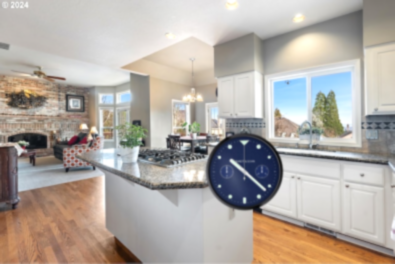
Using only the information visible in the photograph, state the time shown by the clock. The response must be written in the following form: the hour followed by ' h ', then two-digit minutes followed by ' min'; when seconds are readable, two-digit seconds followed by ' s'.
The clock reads 10 h 22 min
